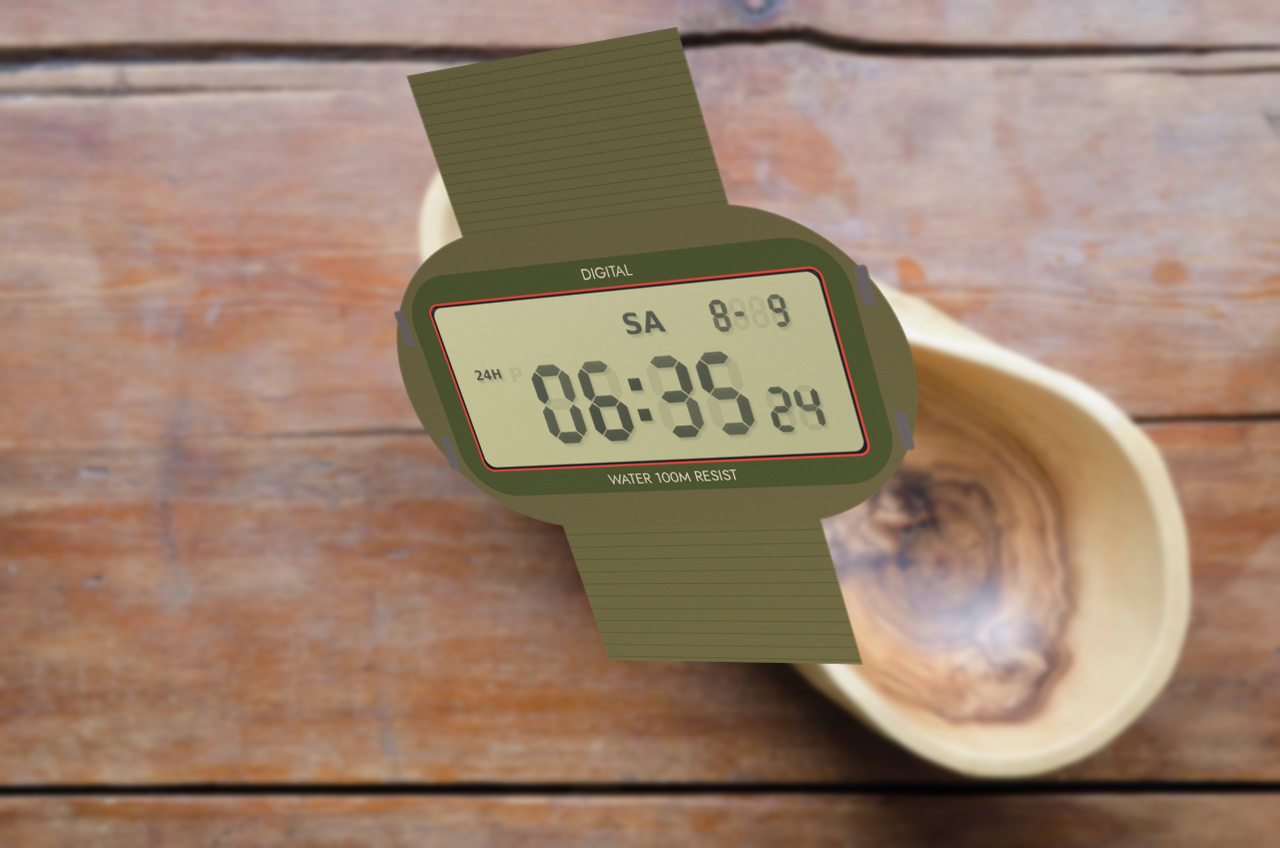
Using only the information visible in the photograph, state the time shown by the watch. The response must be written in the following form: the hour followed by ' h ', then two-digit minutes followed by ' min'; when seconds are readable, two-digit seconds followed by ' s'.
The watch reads 6 h 35 min 24 s
